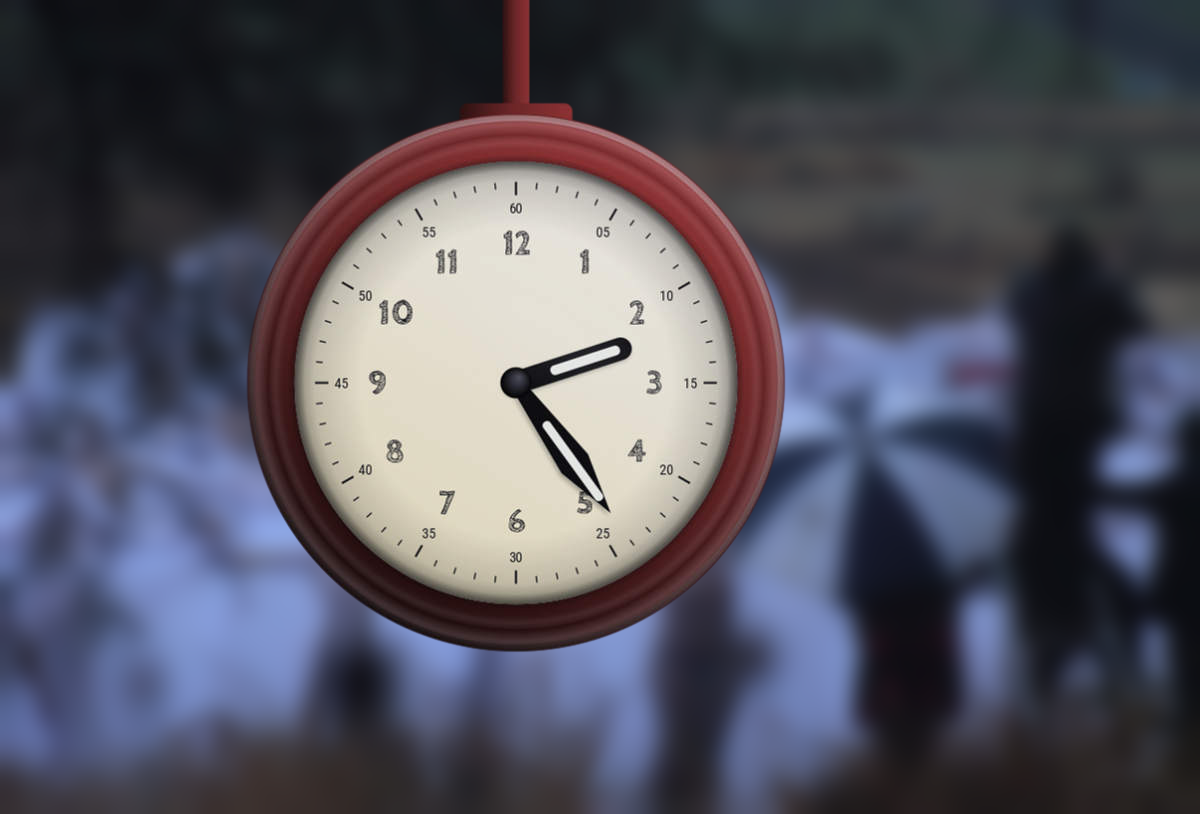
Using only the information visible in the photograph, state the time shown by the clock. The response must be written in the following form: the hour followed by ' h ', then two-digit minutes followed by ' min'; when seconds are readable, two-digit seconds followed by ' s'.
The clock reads 2 h 24 min
